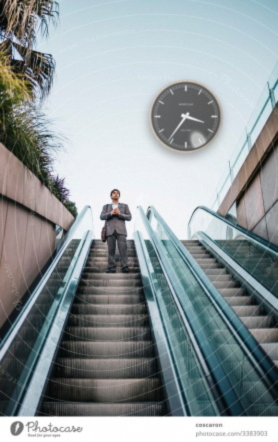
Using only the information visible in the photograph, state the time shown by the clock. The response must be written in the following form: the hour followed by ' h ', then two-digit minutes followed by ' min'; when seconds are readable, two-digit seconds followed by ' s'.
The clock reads 3 h 36 min
